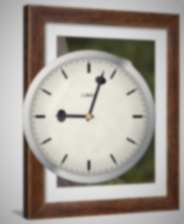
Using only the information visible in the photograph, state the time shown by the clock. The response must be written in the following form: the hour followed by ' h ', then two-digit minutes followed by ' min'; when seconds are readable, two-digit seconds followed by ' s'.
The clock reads 9 h 03 min
